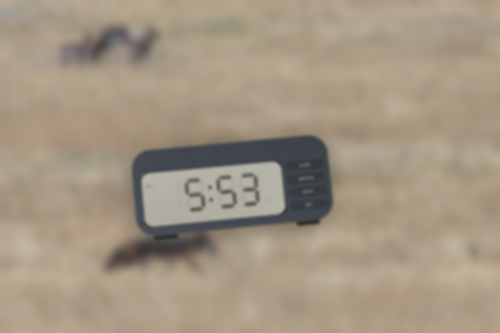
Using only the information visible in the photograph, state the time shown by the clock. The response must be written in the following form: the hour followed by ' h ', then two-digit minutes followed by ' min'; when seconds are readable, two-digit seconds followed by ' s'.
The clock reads 5 h 53 min
